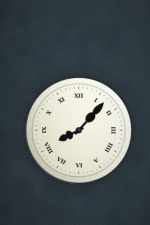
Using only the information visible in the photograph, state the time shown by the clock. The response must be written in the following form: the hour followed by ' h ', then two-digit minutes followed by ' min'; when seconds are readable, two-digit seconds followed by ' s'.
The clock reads 8 h 07 min
